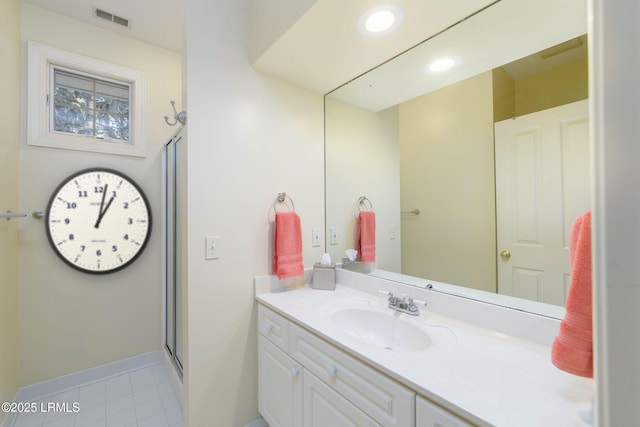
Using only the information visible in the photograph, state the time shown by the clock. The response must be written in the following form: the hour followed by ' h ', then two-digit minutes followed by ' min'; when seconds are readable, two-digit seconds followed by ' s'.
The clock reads 1 h 02 min
